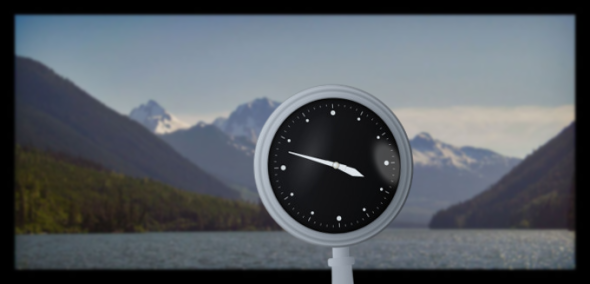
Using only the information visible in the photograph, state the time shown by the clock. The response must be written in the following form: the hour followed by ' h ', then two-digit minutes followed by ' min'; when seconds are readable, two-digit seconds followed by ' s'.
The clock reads 3 h 48 min
